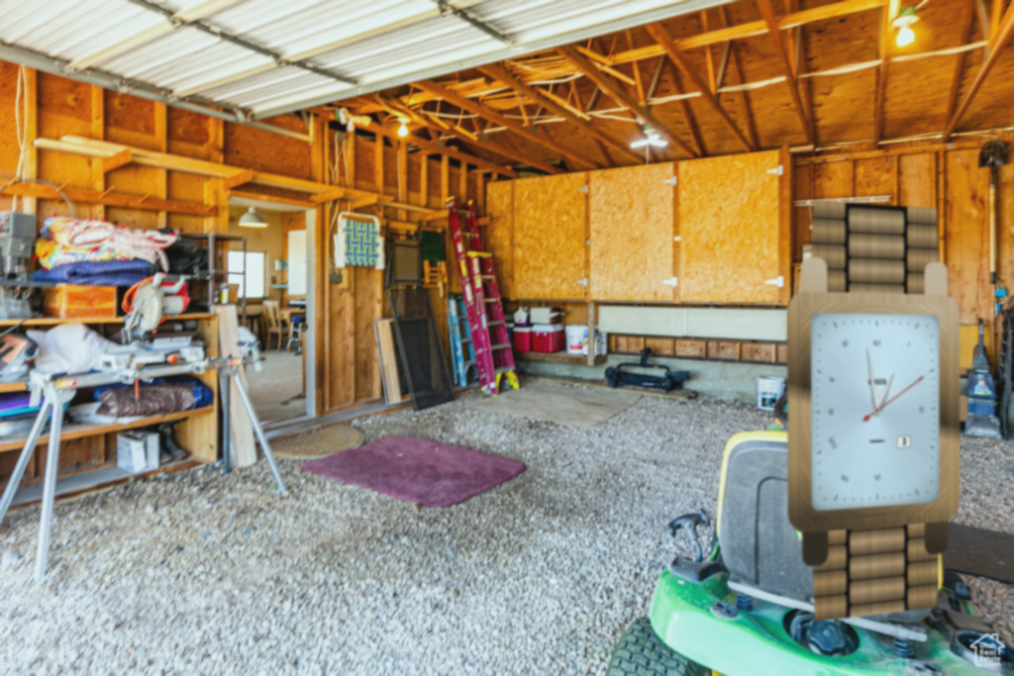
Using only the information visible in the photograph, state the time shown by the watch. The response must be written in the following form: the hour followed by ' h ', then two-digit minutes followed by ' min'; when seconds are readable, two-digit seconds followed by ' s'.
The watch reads 12 h 58 min 10 s
